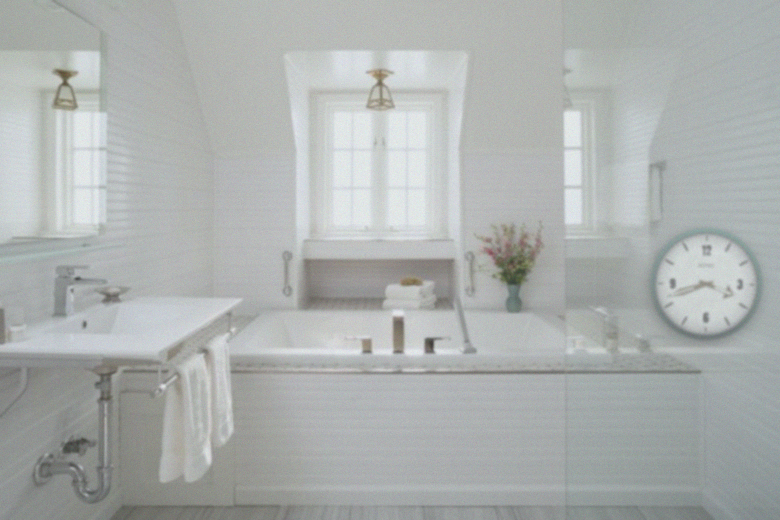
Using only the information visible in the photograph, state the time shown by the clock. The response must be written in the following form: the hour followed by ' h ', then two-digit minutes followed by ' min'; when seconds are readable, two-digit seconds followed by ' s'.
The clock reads 3 h 42 min
